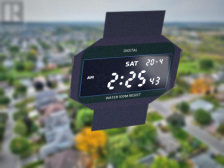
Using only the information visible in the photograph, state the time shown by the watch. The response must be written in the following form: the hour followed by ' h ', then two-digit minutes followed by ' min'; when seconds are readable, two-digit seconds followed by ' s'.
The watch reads 2 h 25 min 43 s
